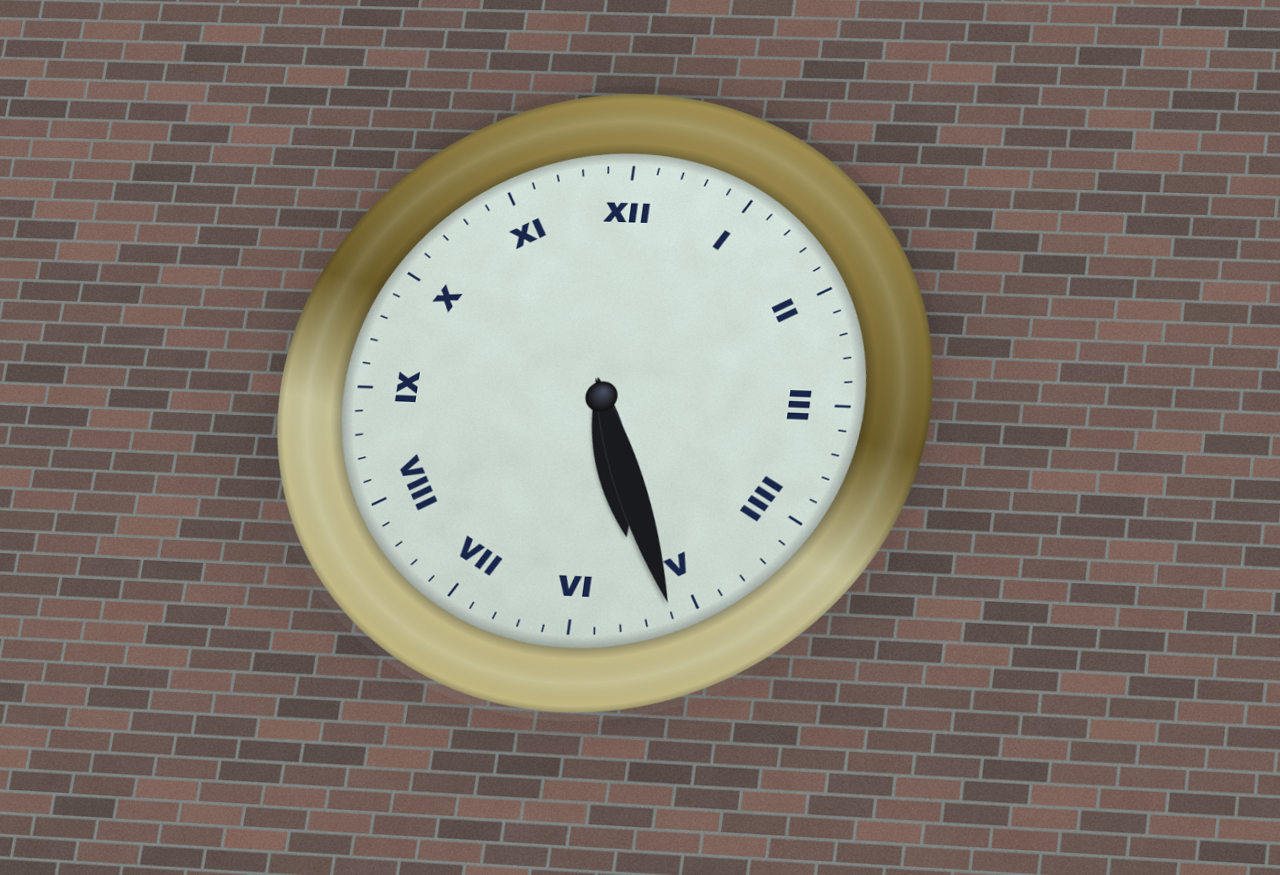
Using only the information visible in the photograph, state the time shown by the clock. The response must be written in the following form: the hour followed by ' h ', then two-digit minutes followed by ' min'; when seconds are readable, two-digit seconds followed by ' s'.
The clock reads 5 h 26 min
